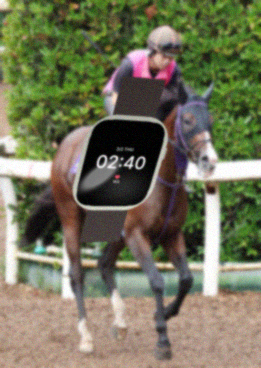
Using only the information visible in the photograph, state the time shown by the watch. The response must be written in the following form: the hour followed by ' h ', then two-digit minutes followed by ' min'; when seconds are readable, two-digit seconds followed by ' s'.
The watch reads 2 h 40 min
